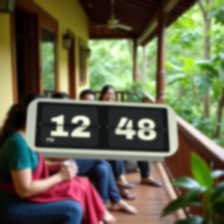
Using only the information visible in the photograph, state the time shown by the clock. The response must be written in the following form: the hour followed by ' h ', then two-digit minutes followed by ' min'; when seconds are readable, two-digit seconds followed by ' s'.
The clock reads 12 h 48 min
